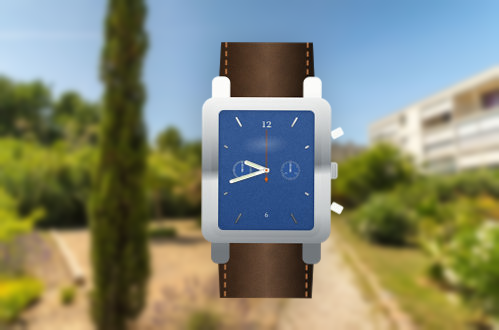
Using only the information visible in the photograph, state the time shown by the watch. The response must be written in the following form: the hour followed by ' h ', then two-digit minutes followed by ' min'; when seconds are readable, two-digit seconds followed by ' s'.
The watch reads 9 h 42 min
